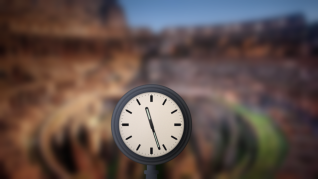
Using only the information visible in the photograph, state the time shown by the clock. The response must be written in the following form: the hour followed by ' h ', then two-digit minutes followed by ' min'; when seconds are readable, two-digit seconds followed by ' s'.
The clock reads 11 h 27 min
